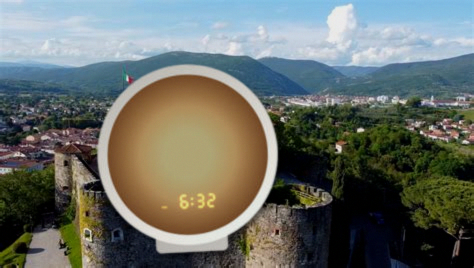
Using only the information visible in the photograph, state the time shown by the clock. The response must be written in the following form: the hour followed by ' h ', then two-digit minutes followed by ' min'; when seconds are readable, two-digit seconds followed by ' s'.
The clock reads 6 h 32 min
